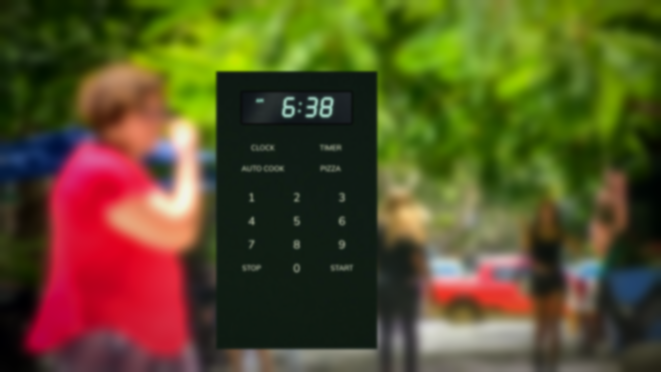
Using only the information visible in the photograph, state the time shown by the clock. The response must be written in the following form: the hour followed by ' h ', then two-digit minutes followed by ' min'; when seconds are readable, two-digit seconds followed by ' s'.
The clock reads 6 h 38 min
